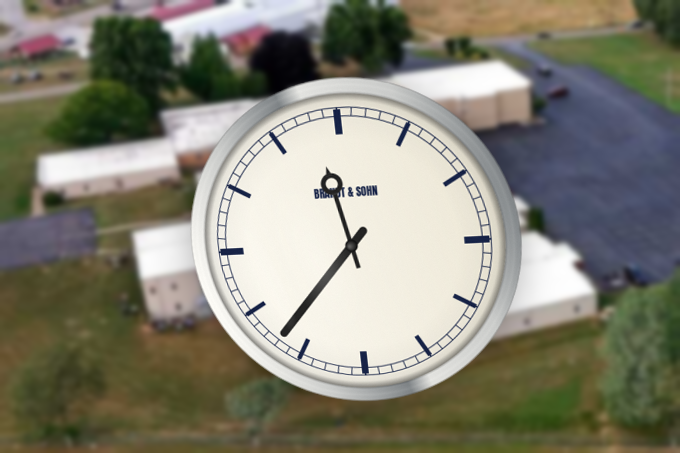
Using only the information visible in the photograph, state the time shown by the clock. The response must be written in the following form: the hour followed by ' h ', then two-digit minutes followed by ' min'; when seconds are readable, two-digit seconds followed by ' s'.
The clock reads 11 h 37 min
